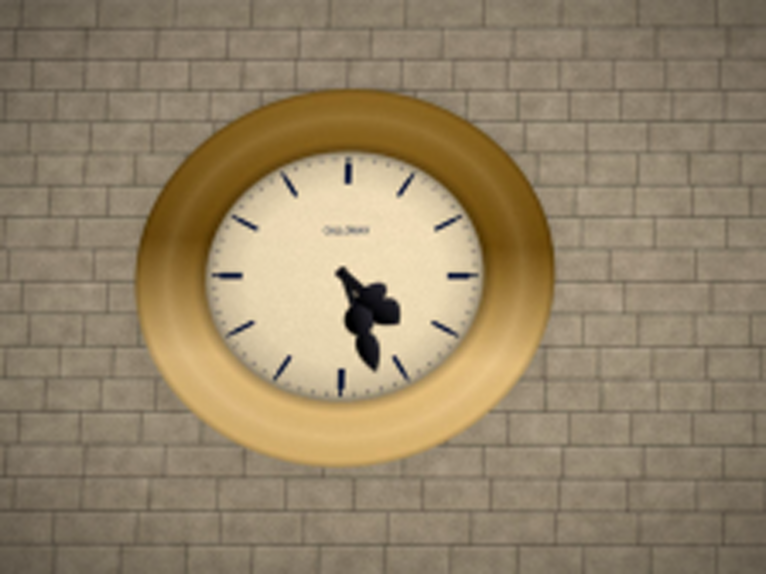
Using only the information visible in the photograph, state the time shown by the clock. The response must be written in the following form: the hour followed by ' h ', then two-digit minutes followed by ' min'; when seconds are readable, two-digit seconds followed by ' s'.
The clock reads 4 h 27 min
